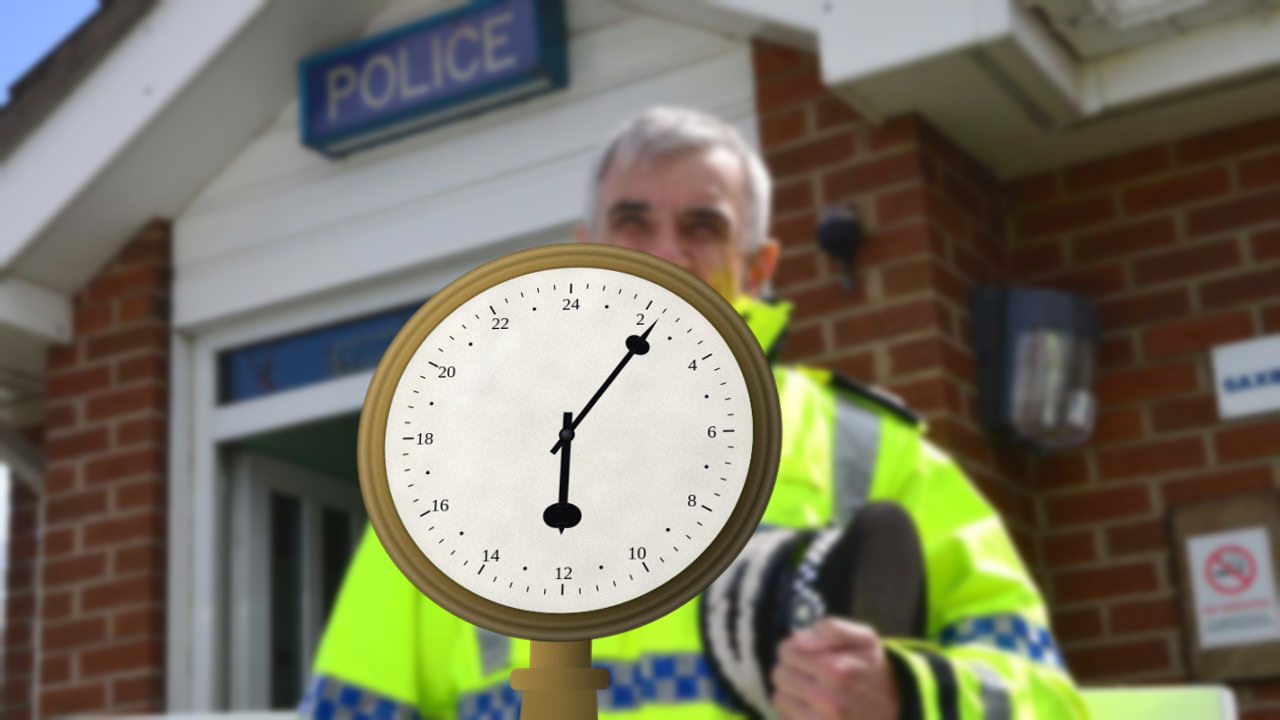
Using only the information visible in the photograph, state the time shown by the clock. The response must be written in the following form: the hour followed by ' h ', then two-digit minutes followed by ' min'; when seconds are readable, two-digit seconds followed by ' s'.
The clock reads 12 h 06 min
